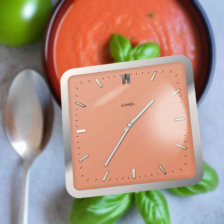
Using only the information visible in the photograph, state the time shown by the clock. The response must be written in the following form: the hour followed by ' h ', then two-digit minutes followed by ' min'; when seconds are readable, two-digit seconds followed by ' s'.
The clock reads 1 h 36 min
